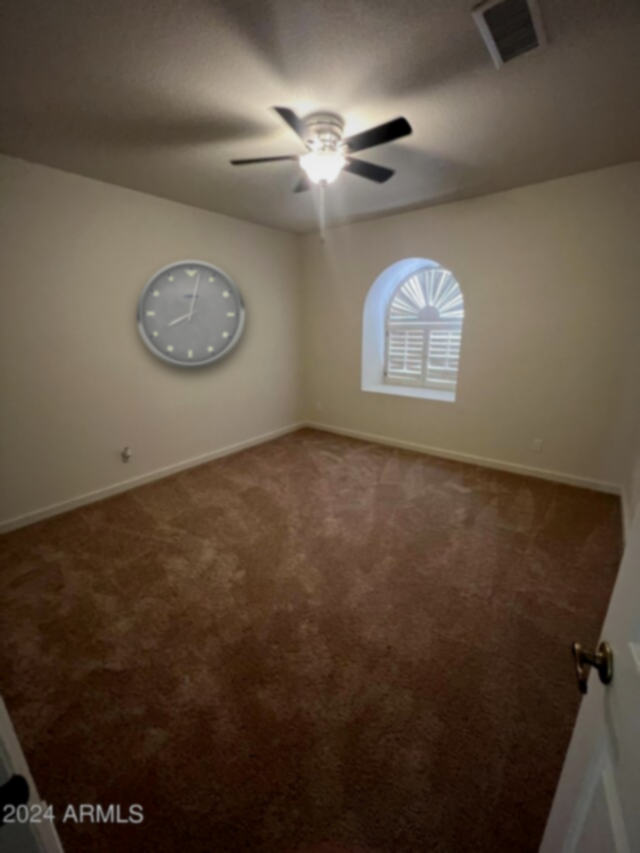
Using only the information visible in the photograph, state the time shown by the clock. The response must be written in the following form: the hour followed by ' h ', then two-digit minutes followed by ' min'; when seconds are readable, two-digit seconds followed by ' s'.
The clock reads 8 h 02 min
